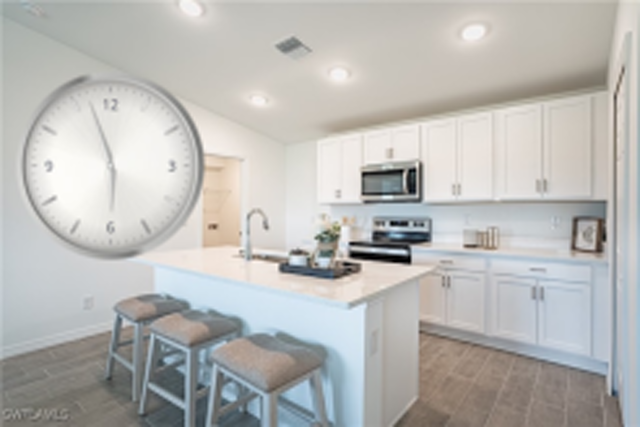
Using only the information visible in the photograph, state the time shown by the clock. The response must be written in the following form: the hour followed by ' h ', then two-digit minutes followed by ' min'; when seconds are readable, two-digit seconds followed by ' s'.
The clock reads 5 h 57 min
